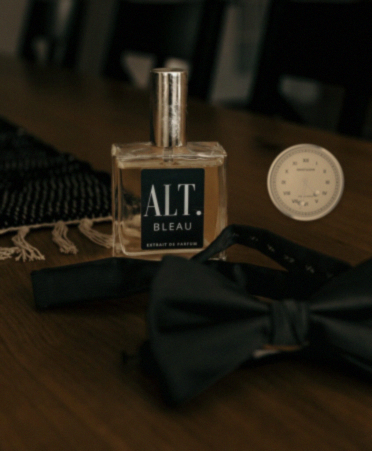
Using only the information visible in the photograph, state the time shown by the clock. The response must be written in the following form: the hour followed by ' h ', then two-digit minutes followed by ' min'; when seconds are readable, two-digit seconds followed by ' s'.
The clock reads 4 h 32 min
